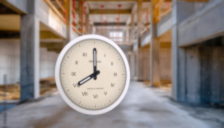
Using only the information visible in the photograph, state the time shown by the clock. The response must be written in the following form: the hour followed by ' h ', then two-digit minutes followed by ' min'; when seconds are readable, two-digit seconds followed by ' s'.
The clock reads 8 h 00 min
